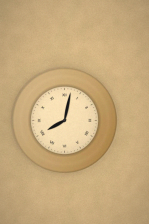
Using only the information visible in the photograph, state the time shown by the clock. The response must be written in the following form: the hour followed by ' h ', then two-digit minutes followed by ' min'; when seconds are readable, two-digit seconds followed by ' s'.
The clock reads 8 h 02 min
